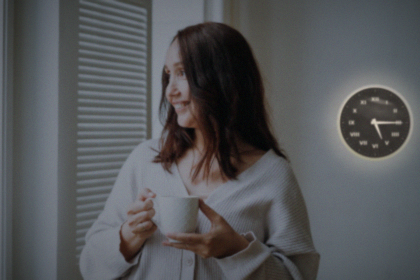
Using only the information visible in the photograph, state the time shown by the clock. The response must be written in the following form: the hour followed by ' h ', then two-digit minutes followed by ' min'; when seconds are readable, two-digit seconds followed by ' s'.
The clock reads 5 h 15 min
